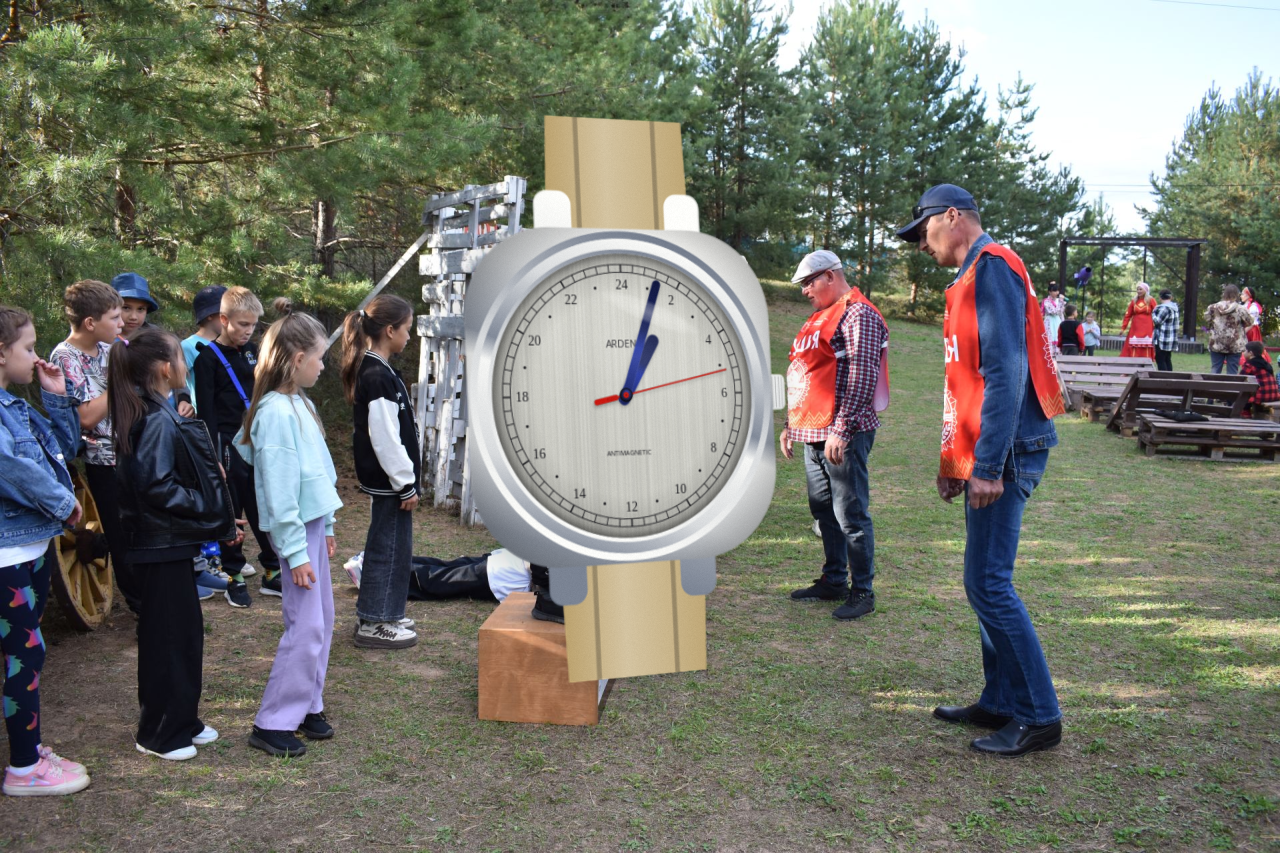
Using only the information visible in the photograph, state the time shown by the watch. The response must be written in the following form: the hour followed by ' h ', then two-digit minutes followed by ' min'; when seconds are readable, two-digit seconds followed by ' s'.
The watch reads 2 h 03 min 13 s
